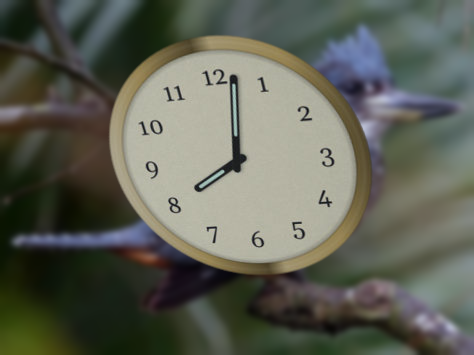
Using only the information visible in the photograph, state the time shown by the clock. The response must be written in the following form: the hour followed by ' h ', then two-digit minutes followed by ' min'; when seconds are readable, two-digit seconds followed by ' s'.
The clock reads 8 h 02 min
